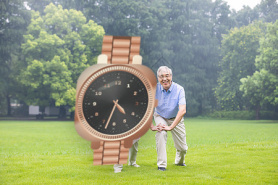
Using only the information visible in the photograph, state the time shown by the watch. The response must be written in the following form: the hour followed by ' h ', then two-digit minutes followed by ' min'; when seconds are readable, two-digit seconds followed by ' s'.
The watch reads 4 h 33 min
